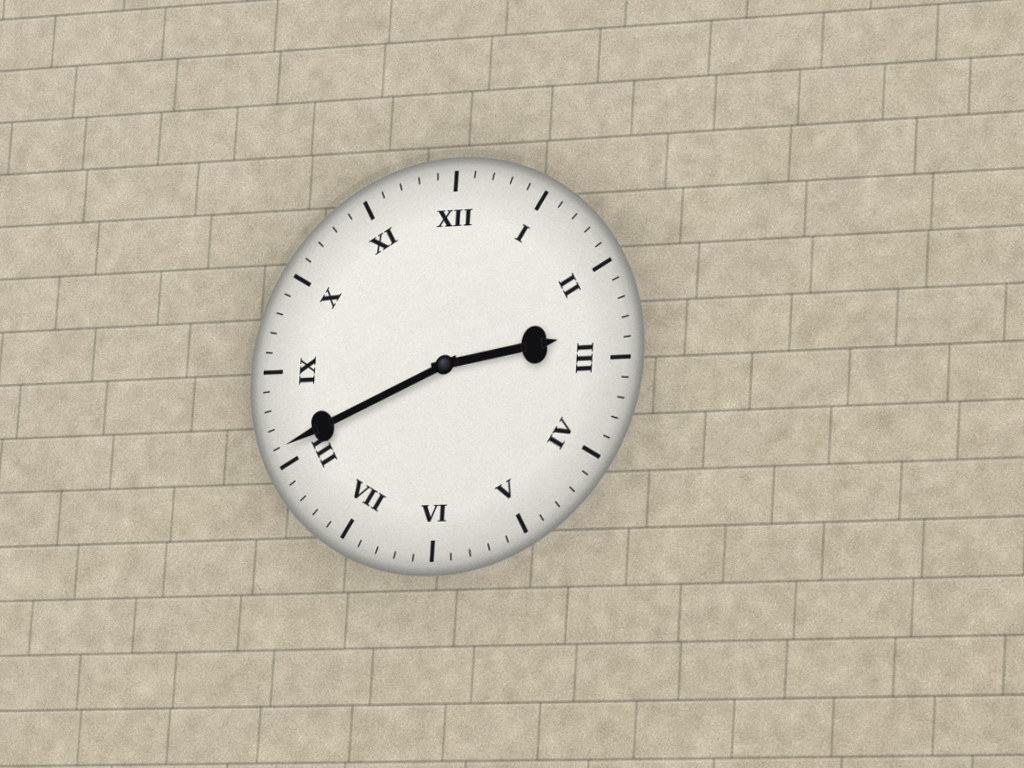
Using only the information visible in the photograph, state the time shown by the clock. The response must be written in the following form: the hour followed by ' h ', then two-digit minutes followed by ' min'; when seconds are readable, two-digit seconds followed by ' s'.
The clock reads 2 h 41 min
